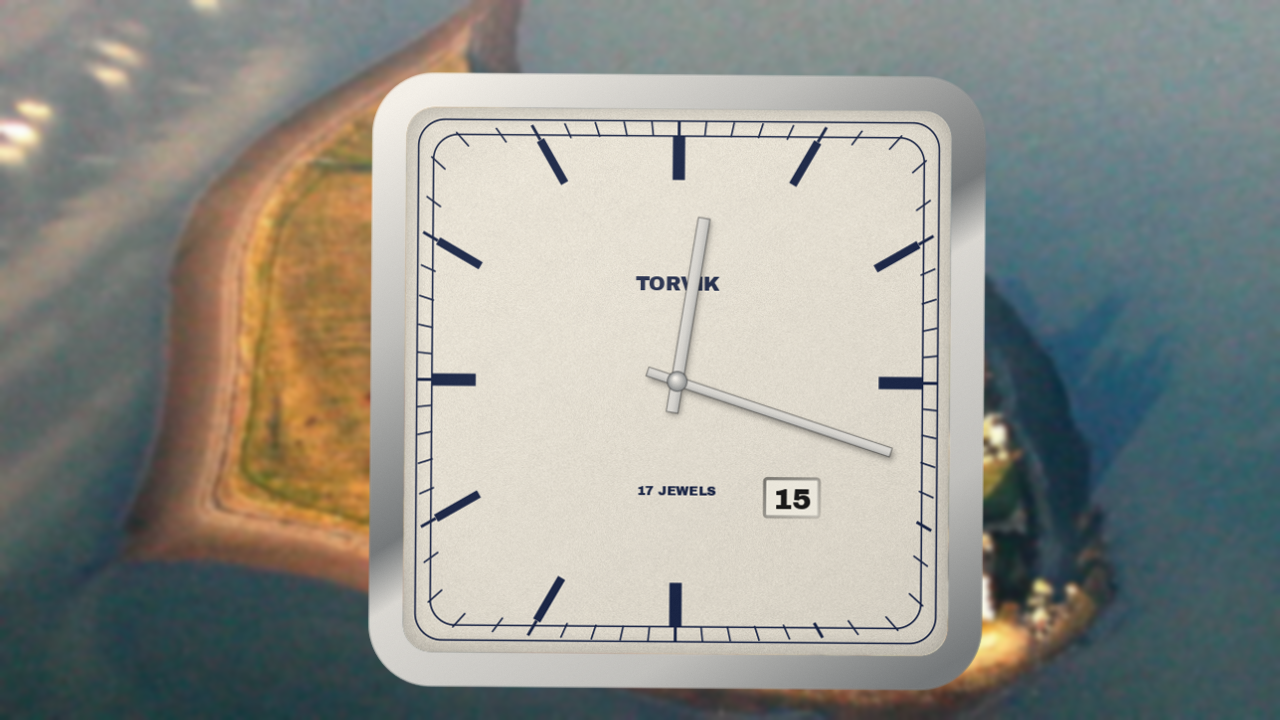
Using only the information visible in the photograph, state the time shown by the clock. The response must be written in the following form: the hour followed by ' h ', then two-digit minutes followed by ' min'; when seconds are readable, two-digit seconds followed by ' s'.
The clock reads 12 h 18 min
